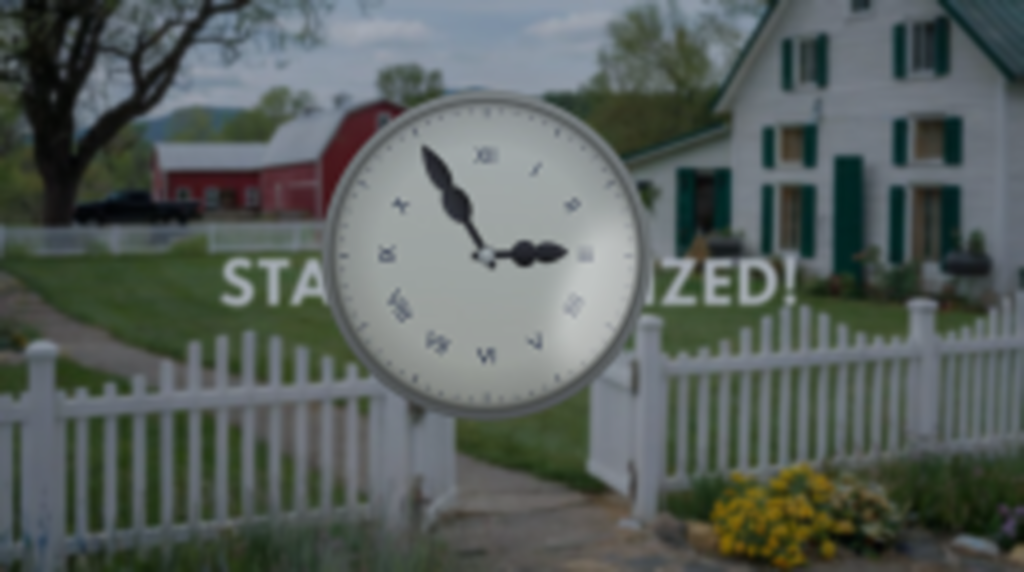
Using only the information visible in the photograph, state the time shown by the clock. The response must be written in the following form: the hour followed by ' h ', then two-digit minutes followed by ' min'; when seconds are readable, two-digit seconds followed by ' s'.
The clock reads 2 h 55 min
